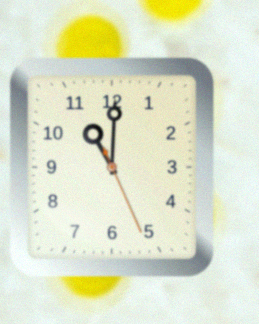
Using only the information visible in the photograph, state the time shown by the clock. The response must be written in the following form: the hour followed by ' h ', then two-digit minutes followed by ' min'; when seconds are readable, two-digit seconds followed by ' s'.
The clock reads 11 h 00 min 26 s
